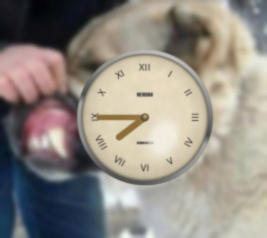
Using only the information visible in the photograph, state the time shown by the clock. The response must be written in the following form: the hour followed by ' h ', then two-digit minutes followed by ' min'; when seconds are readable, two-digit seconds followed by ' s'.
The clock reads 7 h 45 min
